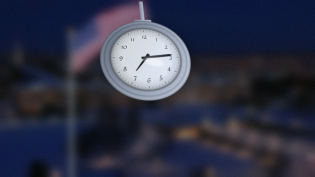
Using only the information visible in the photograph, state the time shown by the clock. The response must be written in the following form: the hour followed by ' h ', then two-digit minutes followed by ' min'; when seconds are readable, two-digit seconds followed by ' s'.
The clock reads 7 h 14 min
